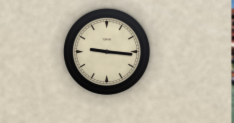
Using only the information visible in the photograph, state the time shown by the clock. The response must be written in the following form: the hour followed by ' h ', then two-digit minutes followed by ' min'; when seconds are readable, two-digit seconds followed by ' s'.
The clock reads 9 h 16 min
